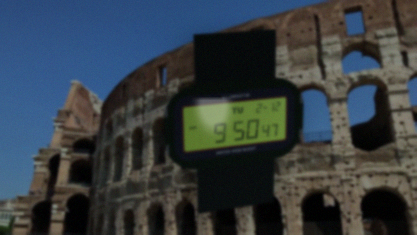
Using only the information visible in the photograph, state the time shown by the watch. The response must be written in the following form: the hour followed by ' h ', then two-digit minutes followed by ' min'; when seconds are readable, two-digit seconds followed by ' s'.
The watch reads 9 h 50 min 47 s
